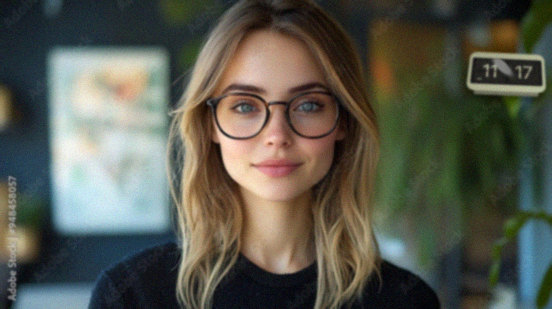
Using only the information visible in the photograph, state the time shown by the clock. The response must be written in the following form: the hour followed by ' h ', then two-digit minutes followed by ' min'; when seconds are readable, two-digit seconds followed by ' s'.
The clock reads 11 h 17 min
